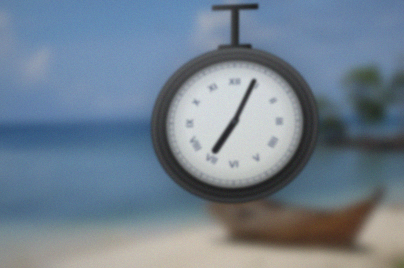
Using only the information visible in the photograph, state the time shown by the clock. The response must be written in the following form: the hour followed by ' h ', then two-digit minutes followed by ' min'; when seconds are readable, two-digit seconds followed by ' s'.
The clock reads 7 h 04 min
